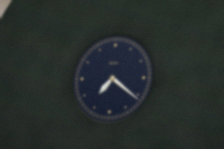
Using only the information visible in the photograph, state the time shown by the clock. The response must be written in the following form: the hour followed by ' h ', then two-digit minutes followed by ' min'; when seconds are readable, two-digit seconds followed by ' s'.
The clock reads 7 h 21 min
